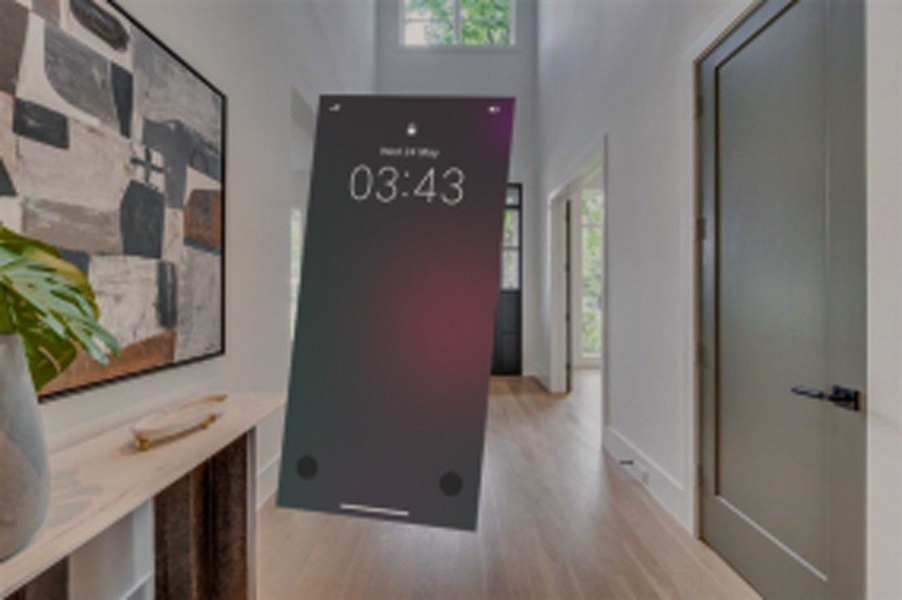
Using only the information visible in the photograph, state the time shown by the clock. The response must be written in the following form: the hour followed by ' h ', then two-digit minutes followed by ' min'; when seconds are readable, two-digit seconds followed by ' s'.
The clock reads 3 h 43 min
